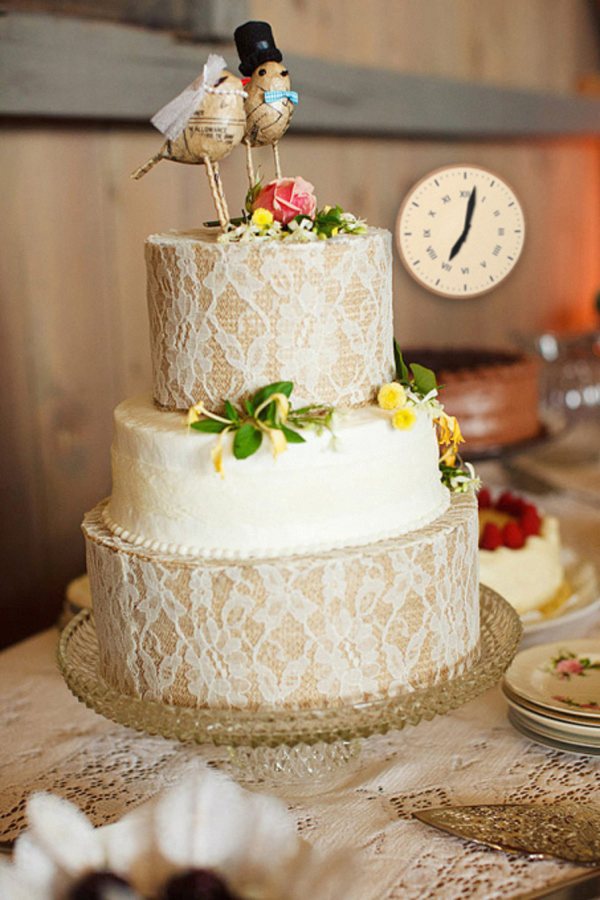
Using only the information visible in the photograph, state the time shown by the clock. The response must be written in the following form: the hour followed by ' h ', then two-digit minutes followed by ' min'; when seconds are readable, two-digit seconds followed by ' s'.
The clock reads 7 h 02 min
